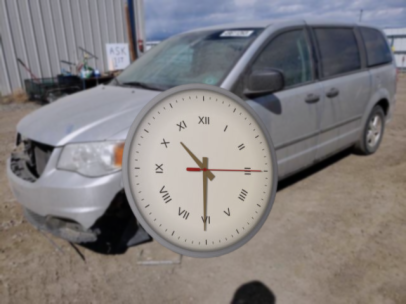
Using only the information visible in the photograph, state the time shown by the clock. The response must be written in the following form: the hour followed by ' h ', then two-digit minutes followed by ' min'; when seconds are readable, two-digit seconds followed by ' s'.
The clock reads 10 h 30 min 15 s
